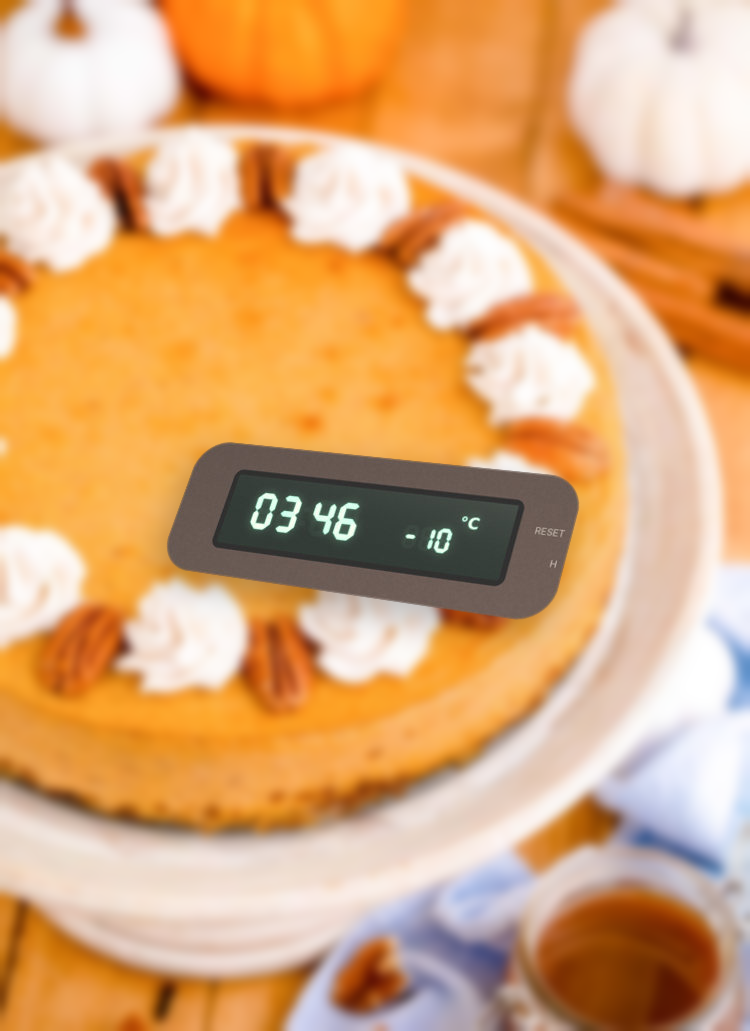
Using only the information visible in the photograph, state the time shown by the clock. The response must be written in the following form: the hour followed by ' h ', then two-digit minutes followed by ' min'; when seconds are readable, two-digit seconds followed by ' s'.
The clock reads 3 h 46 min
